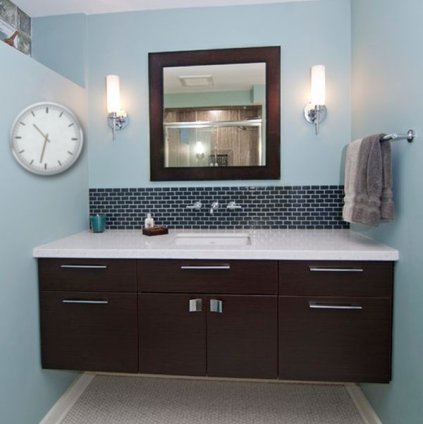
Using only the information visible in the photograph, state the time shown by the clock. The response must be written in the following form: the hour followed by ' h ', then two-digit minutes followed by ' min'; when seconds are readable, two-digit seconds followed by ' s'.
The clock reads 10 h 32 min
